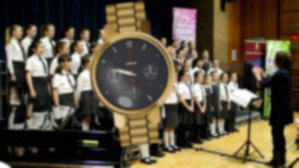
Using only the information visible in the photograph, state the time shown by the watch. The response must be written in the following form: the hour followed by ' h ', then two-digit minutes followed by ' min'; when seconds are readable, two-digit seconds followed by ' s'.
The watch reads 9 h 48 min
